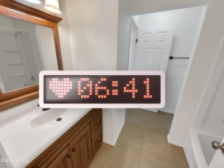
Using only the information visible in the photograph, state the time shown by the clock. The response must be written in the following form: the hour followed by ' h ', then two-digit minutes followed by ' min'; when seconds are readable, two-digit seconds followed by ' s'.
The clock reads 6 h 41 min
